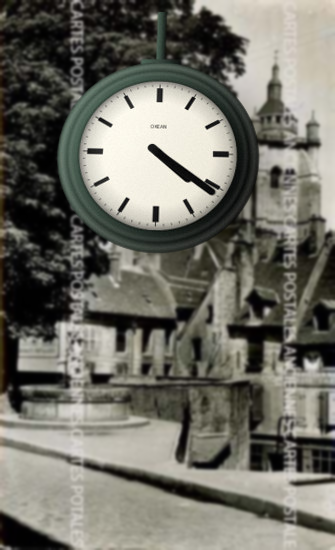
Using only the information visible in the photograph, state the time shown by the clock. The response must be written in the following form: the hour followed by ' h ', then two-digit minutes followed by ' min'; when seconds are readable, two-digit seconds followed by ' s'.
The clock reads 4 h 21 min
